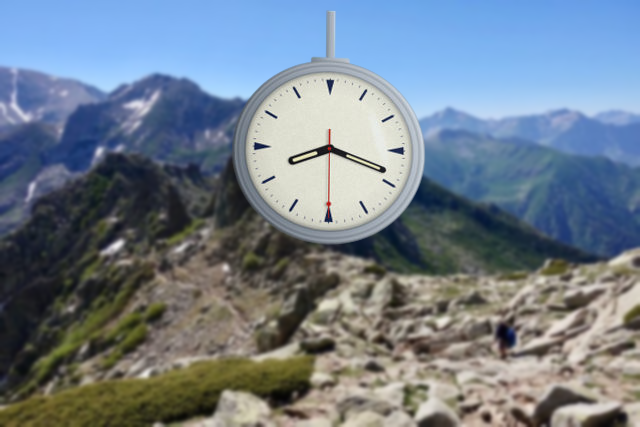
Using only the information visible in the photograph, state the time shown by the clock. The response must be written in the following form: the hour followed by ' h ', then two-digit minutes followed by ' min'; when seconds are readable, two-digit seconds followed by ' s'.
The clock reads 8 h 18 min 30 s
